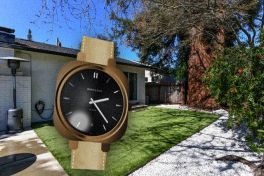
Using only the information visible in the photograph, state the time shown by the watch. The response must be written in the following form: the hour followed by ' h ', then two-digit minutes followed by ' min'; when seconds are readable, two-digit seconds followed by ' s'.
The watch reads 2 h 23 min
